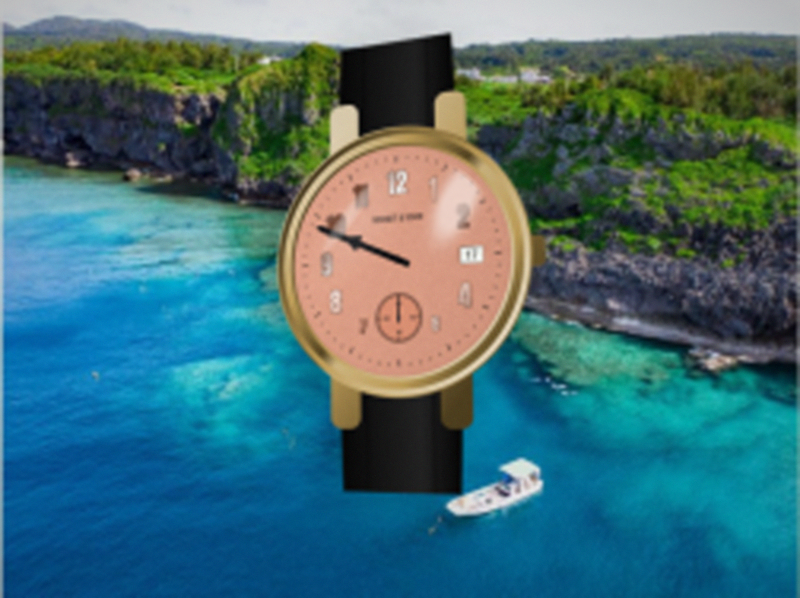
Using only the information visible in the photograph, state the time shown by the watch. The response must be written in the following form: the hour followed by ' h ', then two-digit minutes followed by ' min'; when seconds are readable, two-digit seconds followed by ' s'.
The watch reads 9 h 49 min
